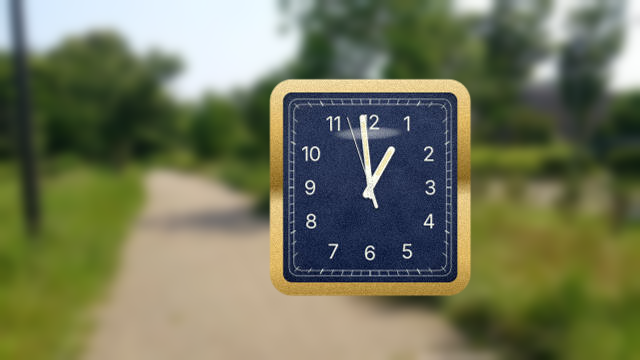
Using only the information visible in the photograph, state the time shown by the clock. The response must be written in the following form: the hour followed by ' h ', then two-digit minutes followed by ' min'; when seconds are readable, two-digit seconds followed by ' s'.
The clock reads 12 h 58 min 57 s
